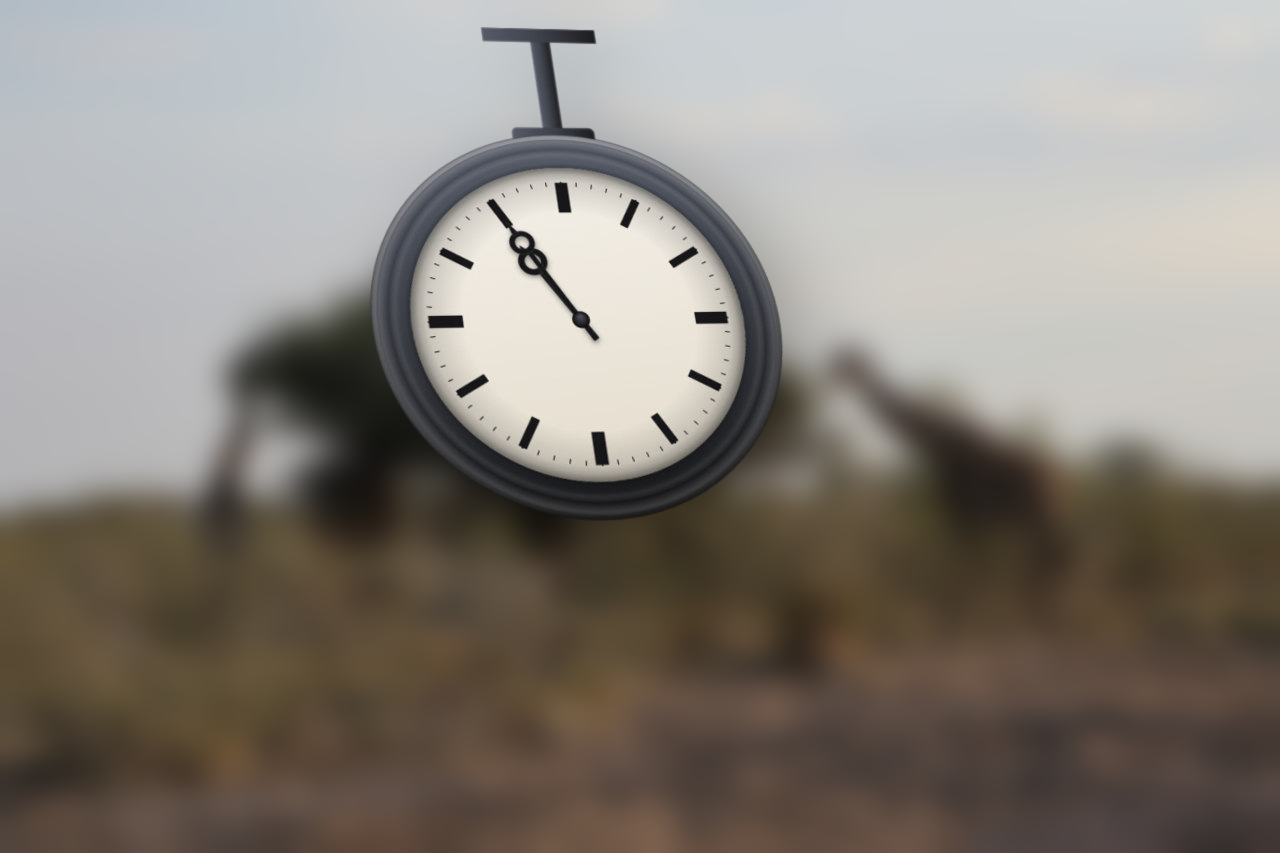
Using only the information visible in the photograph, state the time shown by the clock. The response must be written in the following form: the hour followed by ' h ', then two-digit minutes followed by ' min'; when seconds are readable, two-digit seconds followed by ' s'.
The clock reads 10 h 55 min
